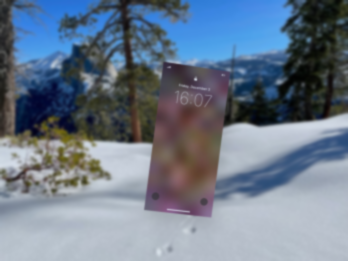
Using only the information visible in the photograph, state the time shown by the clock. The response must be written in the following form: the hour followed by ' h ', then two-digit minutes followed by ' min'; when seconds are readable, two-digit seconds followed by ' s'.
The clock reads 16 h 07 min
